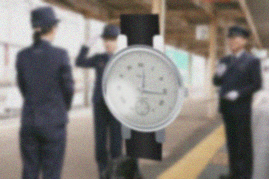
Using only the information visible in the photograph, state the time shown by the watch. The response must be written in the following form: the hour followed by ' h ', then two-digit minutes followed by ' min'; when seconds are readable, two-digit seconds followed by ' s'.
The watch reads 12 h 16 min
